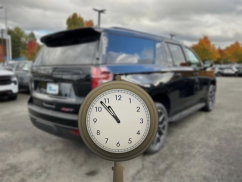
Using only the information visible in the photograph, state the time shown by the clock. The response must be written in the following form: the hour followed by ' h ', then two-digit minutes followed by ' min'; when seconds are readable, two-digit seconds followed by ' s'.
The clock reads 10 h 53 min
